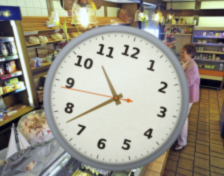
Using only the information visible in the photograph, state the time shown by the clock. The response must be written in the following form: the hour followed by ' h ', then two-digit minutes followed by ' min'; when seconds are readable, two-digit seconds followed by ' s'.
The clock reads 10 h 37 min 44 s
